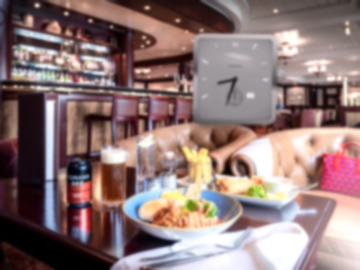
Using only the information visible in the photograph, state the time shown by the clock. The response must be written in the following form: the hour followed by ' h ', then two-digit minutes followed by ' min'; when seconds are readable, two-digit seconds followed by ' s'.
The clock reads 8 h 33 min
